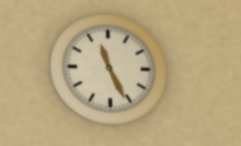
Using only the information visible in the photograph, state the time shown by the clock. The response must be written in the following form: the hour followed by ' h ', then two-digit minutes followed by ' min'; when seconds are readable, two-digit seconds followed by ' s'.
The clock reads 11 h 26 min
